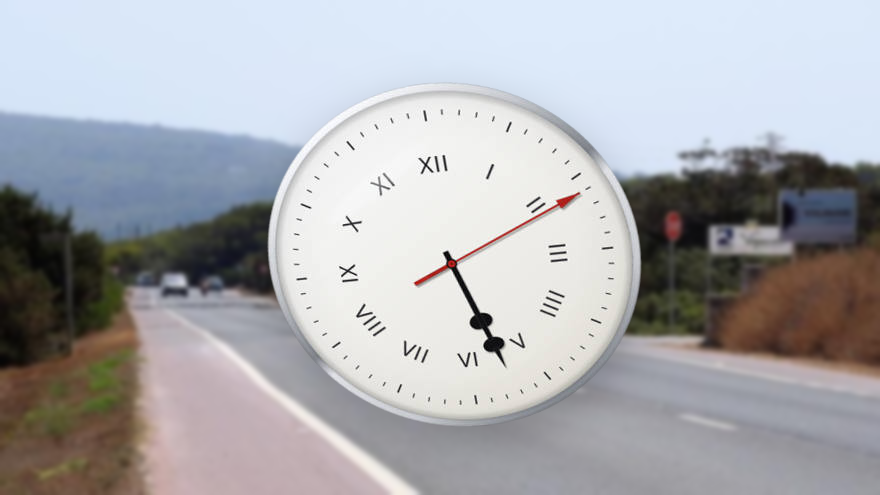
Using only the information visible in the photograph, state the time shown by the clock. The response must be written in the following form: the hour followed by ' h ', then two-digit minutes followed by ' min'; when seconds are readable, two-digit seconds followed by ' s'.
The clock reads 5 h 27 min 11 s
